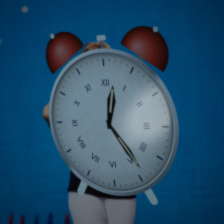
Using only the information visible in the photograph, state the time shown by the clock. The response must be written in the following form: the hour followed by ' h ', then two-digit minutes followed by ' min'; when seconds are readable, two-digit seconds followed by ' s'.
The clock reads 12 h 24 min
